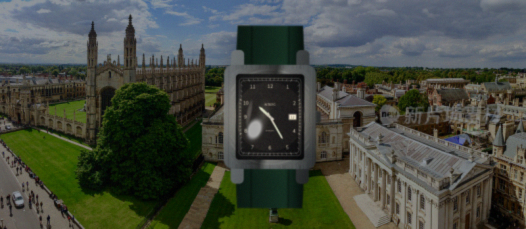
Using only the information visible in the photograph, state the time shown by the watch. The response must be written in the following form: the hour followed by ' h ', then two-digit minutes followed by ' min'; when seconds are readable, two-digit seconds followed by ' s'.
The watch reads 10 h 25 min
